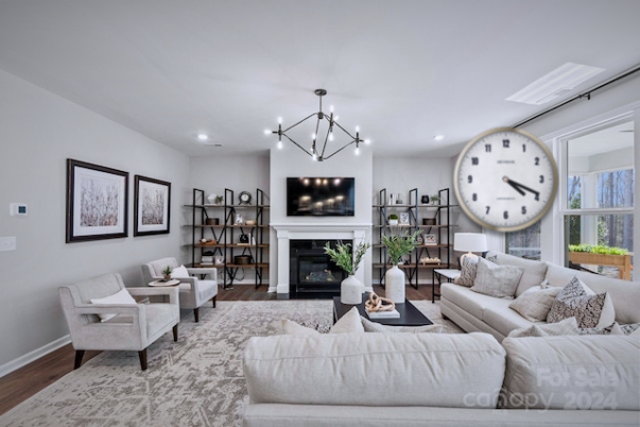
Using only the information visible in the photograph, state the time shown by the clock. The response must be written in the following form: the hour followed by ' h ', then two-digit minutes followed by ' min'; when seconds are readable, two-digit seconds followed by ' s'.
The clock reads 4 h 19 min
